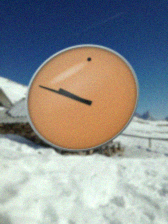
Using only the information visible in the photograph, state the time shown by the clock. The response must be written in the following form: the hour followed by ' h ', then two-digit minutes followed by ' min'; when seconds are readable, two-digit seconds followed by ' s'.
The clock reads 9 h 48 min
